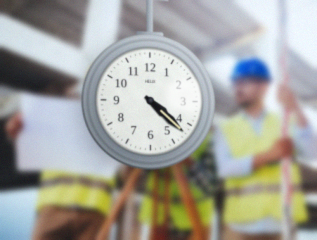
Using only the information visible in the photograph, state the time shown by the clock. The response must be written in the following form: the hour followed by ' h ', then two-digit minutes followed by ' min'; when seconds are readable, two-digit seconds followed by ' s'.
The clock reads 4 h 22 min
